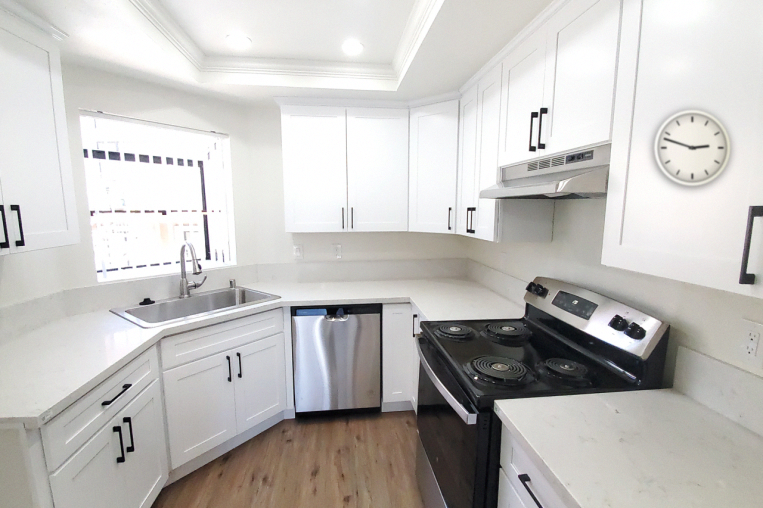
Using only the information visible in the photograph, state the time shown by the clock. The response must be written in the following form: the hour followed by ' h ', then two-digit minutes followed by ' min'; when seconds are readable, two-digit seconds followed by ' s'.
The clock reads 2 h 48 min
